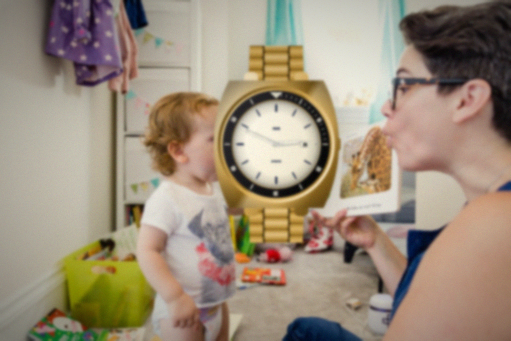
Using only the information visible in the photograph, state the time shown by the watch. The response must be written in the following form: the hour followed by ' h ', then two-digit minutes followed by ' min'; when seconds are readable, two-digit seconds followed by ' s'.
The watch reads 2 h 49 min
